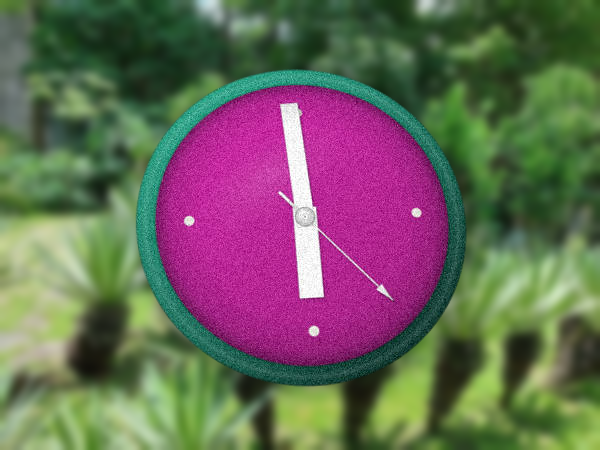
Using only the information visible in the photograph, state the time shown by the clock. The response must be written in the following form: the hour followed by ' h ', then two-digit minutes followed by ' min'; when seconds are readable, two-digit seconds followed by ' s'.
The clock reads 5 h 59 min 23 s
